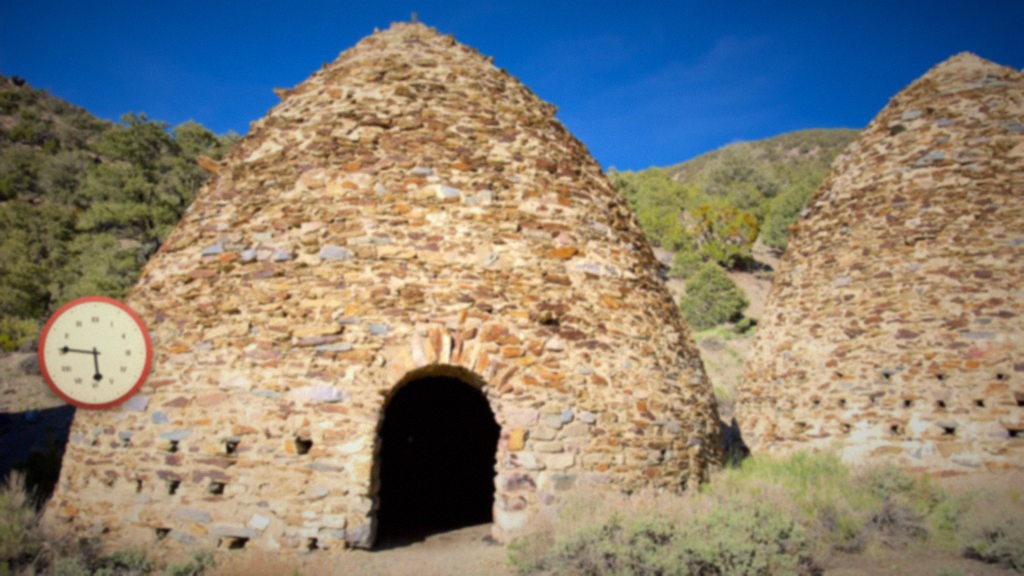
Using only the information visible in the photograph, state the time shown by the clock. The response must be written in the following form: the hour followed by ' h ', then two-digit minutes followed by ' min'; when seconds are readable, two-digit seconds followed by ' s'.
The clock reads 5 h 46 min
